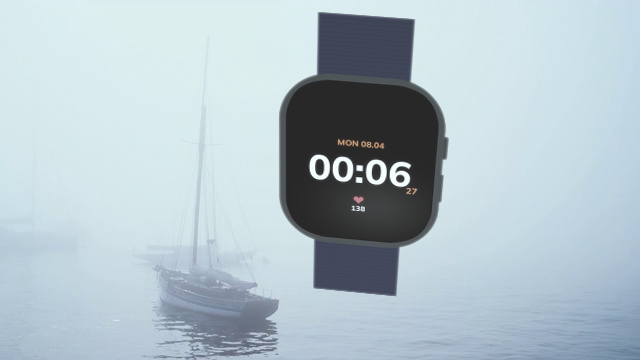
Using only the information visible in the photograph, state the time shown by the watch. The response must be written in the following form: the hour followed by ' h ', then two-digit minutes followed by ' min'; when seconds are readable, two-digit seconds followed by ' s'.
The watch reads 0 h 06 min 27 s
